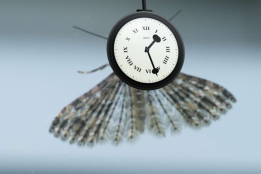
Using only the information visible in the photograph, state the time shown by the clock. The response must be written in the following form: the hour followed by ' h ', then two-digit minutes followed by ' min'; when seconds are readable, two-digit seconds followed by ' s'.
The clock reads 1 h 27 min
